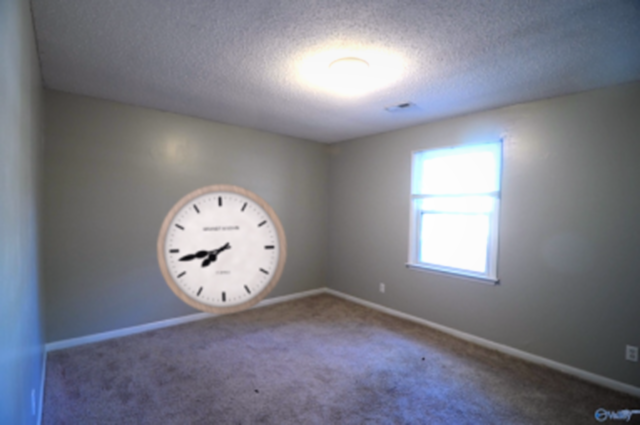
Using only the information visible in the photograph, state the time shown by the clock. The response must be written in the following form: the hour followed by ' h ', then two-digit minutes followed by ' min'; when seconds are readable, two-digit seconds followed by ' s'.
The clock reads 7 h 43 min
